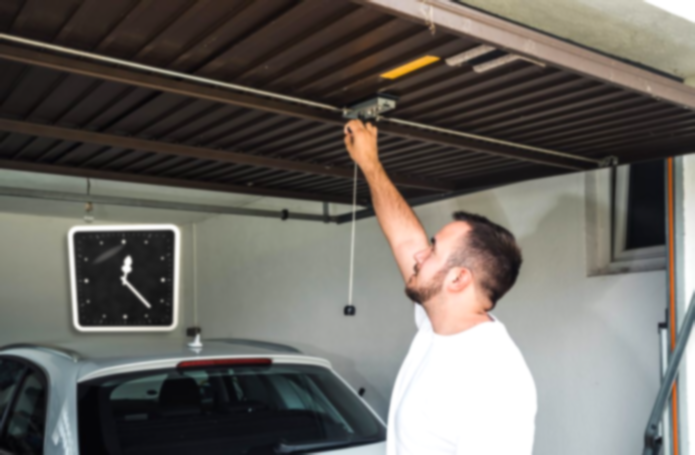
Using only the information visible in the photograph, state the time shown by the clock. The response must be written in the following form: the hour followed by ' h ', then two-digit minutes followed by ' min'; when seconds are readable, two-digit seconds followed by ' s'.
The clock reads 12 h 23 min
